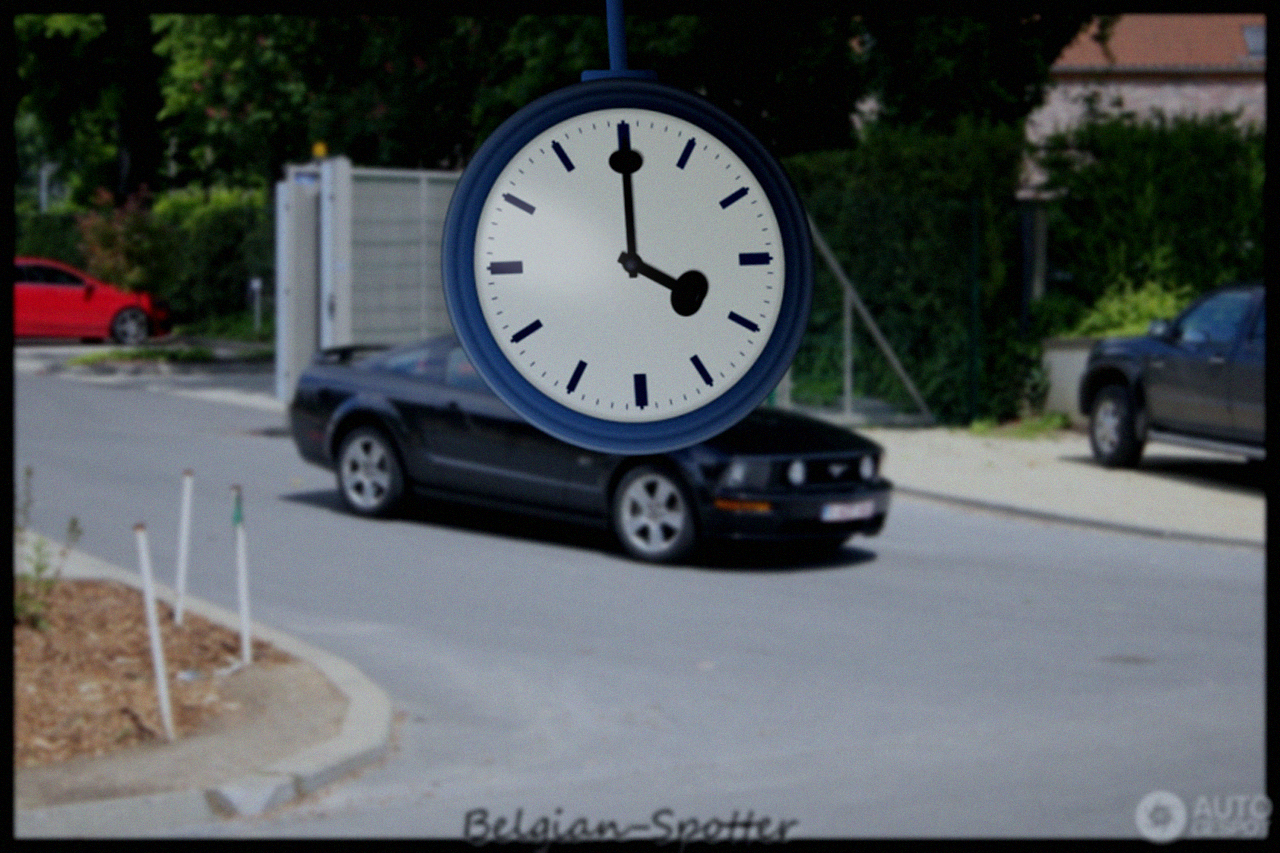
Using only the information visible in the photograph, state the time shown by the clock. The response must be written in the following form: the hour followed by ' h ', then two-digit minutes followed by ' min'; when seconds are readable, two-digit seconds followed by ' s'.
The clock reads 4 h 00 min
